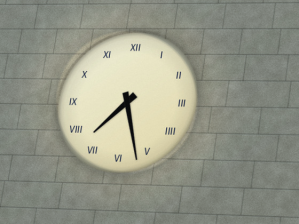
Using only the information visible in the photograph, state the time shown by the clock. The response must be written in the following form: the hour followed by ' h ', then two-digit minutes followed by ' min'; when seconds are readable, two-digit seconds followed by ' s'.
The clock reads 7 h 27 min
